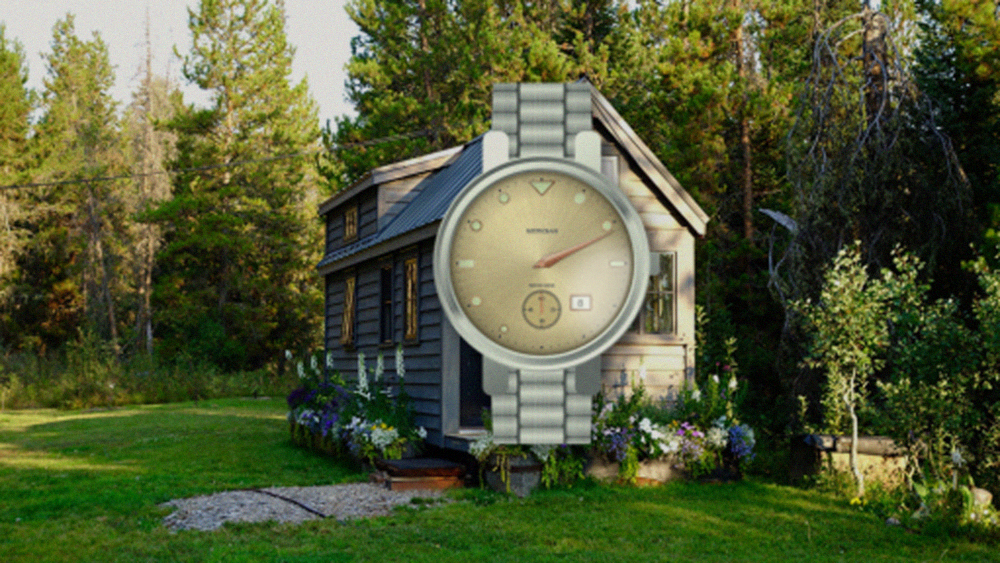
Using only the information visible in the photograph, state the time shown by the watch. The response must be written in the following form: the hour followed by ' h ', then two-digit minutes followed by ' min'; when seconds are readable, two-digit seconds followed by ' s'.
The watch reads 2 h 11 min
